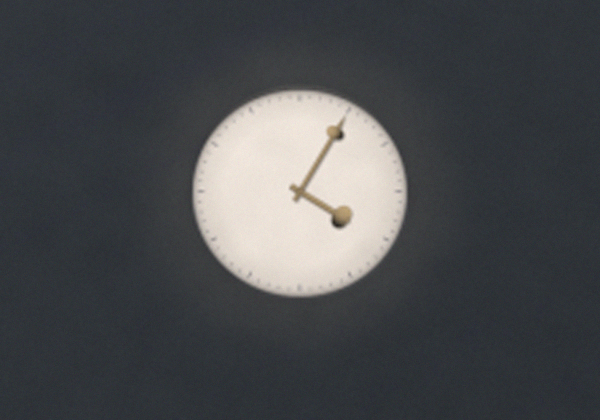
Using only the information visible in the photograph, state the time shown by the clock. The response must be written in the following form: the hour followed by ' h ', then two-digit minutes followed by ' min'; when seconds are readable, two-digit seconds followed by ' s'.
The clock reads 4 h 05 min
